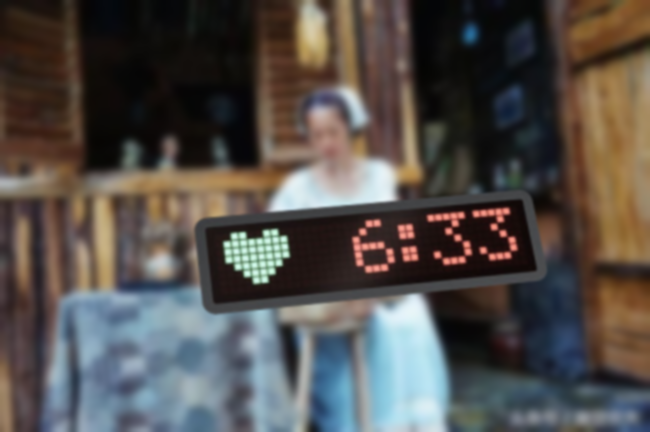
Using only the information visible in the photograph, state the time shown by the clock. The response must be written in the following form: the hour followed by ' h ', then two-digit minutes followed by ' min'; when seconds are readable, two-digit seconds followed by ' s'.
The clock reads 6 h 33 min
